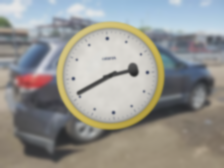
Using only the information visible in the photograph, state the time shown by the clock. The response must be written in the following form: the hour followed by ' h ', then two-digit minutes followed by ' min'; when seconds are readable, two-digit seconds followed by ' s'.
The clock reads 2 h 41 min
